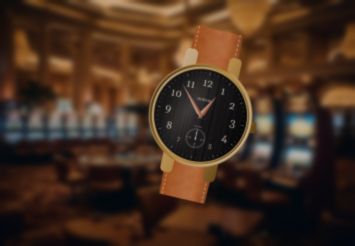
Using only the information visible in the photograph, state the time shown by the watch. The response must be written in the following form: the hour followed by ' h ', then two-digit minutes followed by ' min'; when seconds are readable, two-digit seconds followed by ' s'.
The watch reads 12 h 53 min
